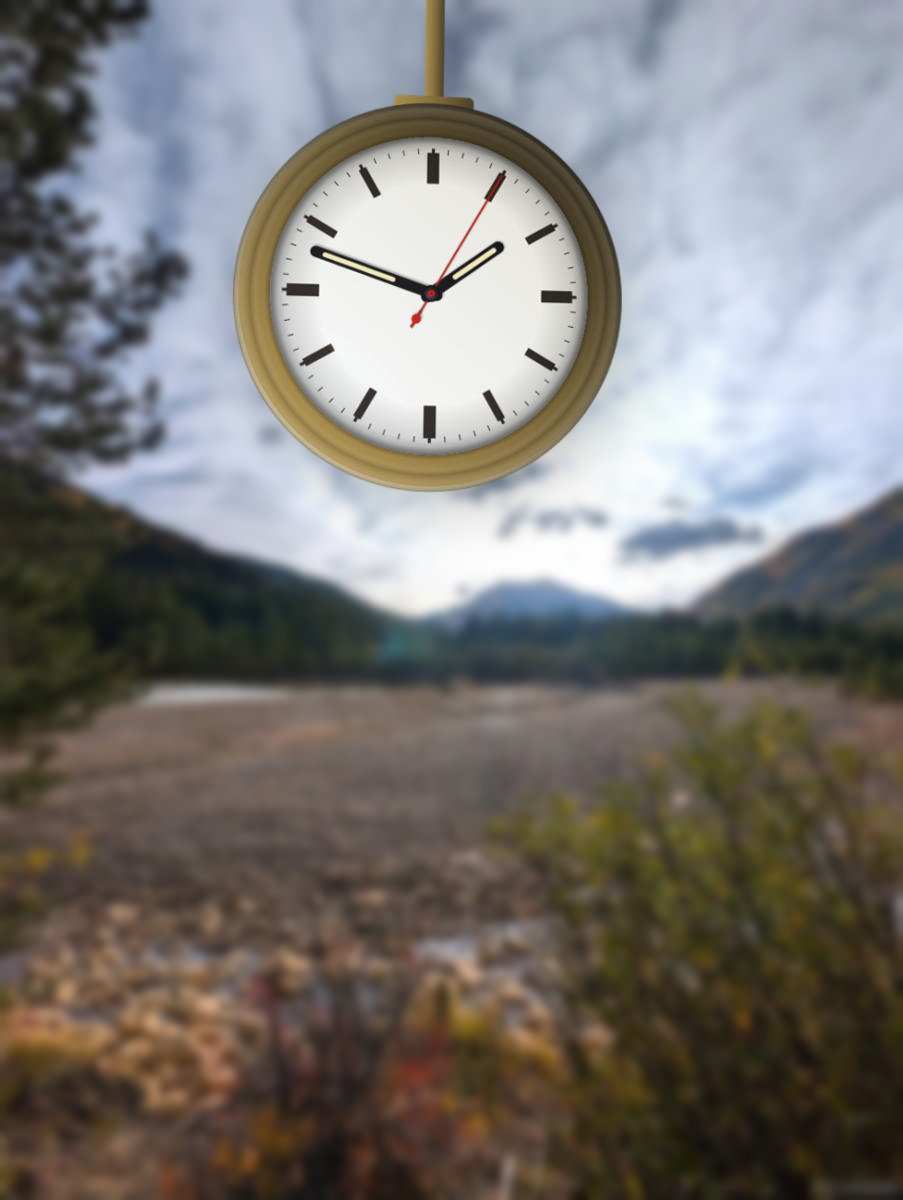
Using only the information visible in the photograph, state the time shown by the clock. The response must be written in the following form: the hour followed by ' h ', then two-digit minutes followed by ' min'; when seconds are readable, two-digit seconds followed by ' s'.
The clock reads 1 h 48 min 05 s
